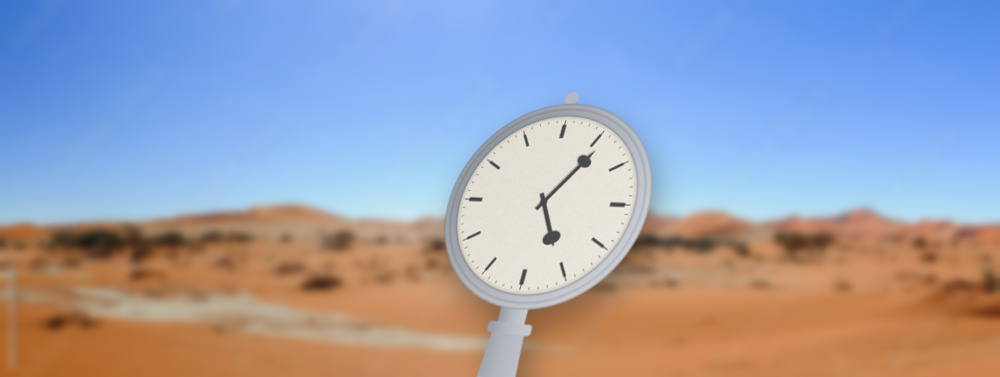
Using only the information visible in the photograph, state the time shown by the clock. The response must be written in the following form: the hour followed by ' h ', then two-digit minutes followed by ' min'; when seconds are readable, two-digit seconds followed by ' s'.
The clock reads 5 h 06 min
